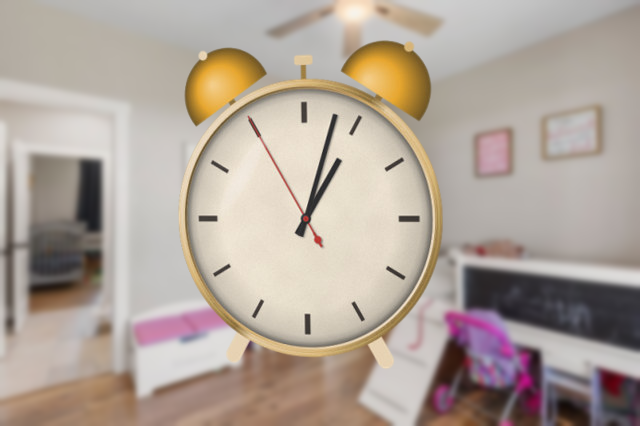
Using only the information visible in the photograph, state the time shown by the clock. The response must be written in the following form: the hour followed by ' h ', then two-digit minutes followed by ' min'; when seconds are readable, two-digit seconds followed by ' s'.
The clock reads 1 h 02 min 55 s
